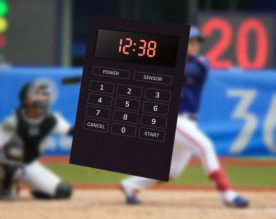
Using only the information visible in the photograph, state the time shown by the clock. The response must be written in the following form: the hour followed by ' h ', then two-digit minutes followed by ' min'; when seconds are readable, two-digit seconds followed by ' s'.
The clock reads 12 h 38 min
